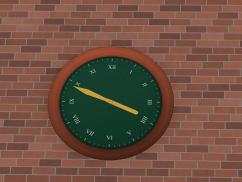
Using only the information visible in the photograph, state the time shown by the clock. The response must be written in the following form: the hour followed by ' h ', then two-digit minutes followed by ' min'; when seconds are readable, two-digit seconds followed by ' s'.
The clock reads 3 h 49 min
